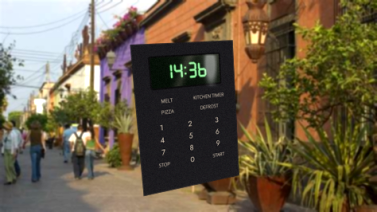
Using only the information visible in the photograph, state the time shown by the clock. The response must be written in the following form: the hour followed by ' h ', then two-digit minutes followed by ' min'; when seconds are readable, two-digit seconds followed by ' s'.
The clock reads 14 h 36 min
